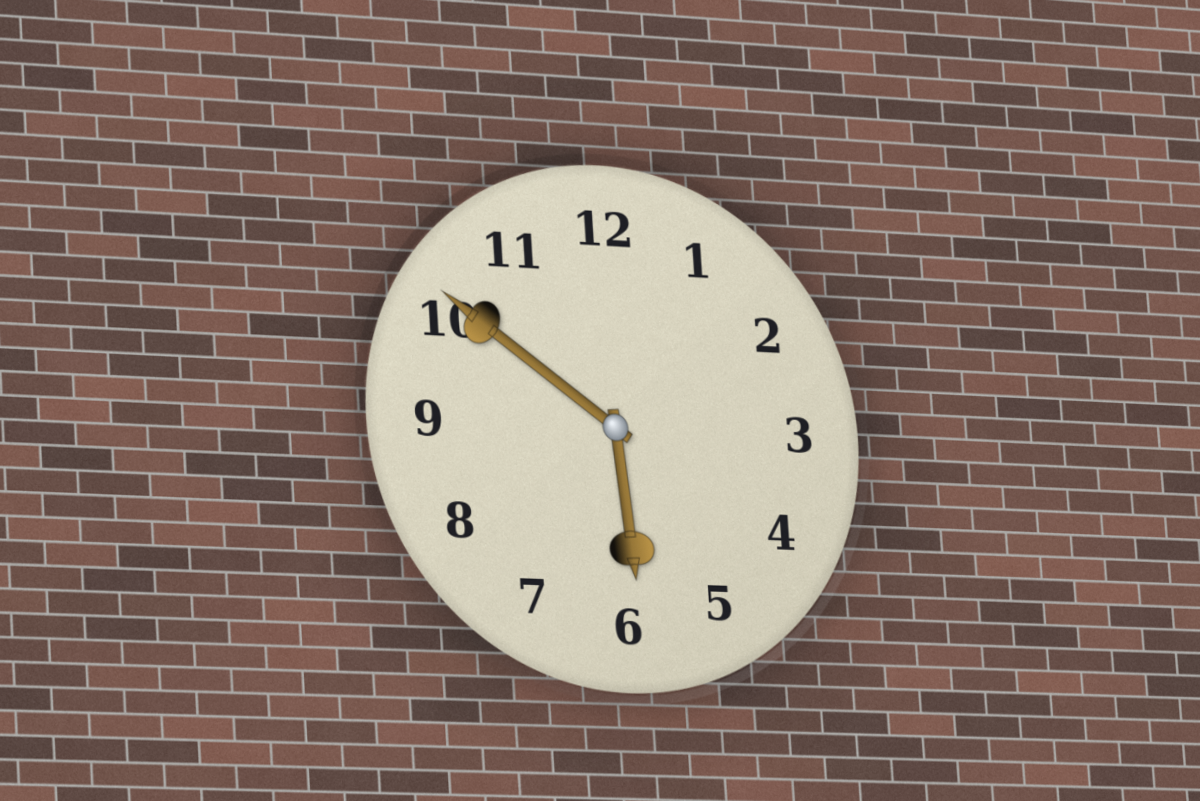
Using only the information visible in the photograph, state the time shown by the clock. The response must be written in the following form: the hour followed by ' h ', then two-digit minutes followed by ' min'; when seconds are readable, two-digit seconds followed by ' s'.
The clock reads 5 h 51 min
